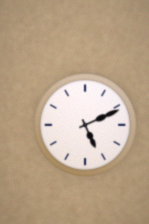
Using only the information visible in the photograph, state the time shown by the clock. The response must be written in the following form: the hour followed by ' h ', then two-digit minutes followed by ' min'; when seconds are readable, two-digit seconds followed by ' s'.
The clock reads 5 h 11 min
